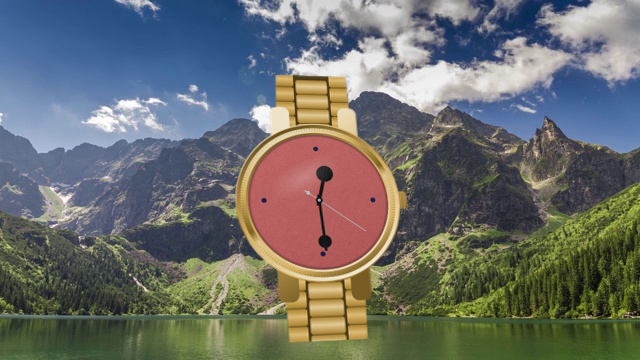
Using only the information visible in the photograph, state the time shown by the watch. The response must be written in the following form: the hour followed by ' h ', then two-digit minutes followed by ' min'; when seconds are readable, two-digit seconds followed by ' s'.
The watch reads 12 h 29 min 21 s
